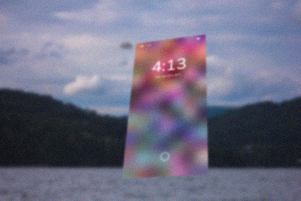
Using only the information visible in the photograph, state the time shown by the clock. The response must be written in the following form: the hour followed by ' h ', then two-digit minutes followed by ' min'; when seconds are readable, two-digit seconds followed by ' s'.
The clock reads 4 h 13 min
